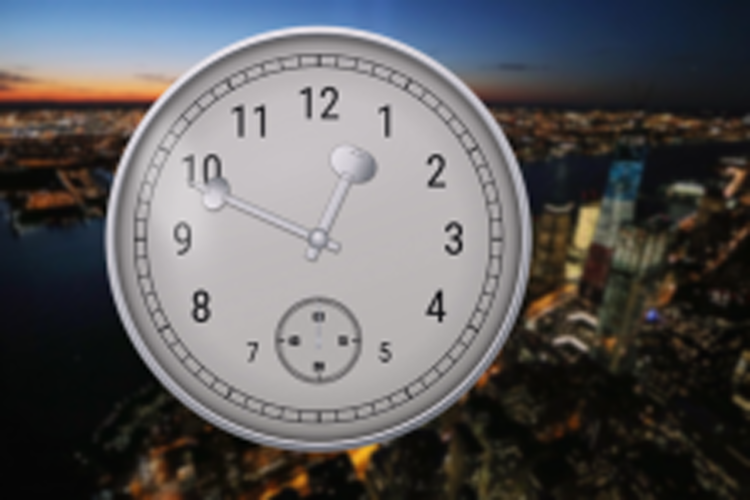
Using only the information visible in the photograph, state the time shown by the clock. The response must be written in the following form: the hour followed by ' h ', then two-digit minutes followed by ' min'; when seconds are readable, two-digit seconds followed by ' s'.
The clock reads 12 h 49 min
